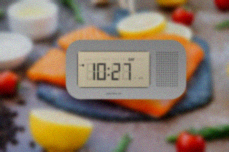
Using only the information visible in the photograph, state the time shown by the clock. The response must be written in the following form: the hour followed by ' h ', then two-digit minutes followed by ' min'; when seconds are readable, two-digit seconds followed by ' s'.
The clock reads 10 h 27 min
